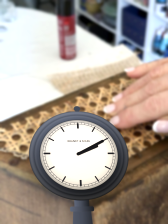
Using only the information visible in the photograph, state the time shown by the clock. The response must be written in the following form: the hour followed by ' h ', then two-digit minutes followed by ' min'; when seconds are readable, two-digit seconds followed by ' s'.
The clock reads 2 h 10 min
